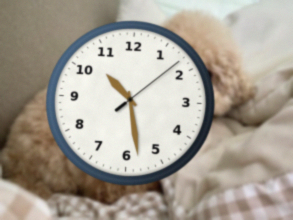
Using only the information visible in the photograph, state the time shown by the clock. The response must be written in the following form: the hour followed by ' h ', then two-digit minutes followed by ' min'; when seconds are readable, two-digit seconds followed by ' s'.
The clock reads 10 h 28 min 08 s
